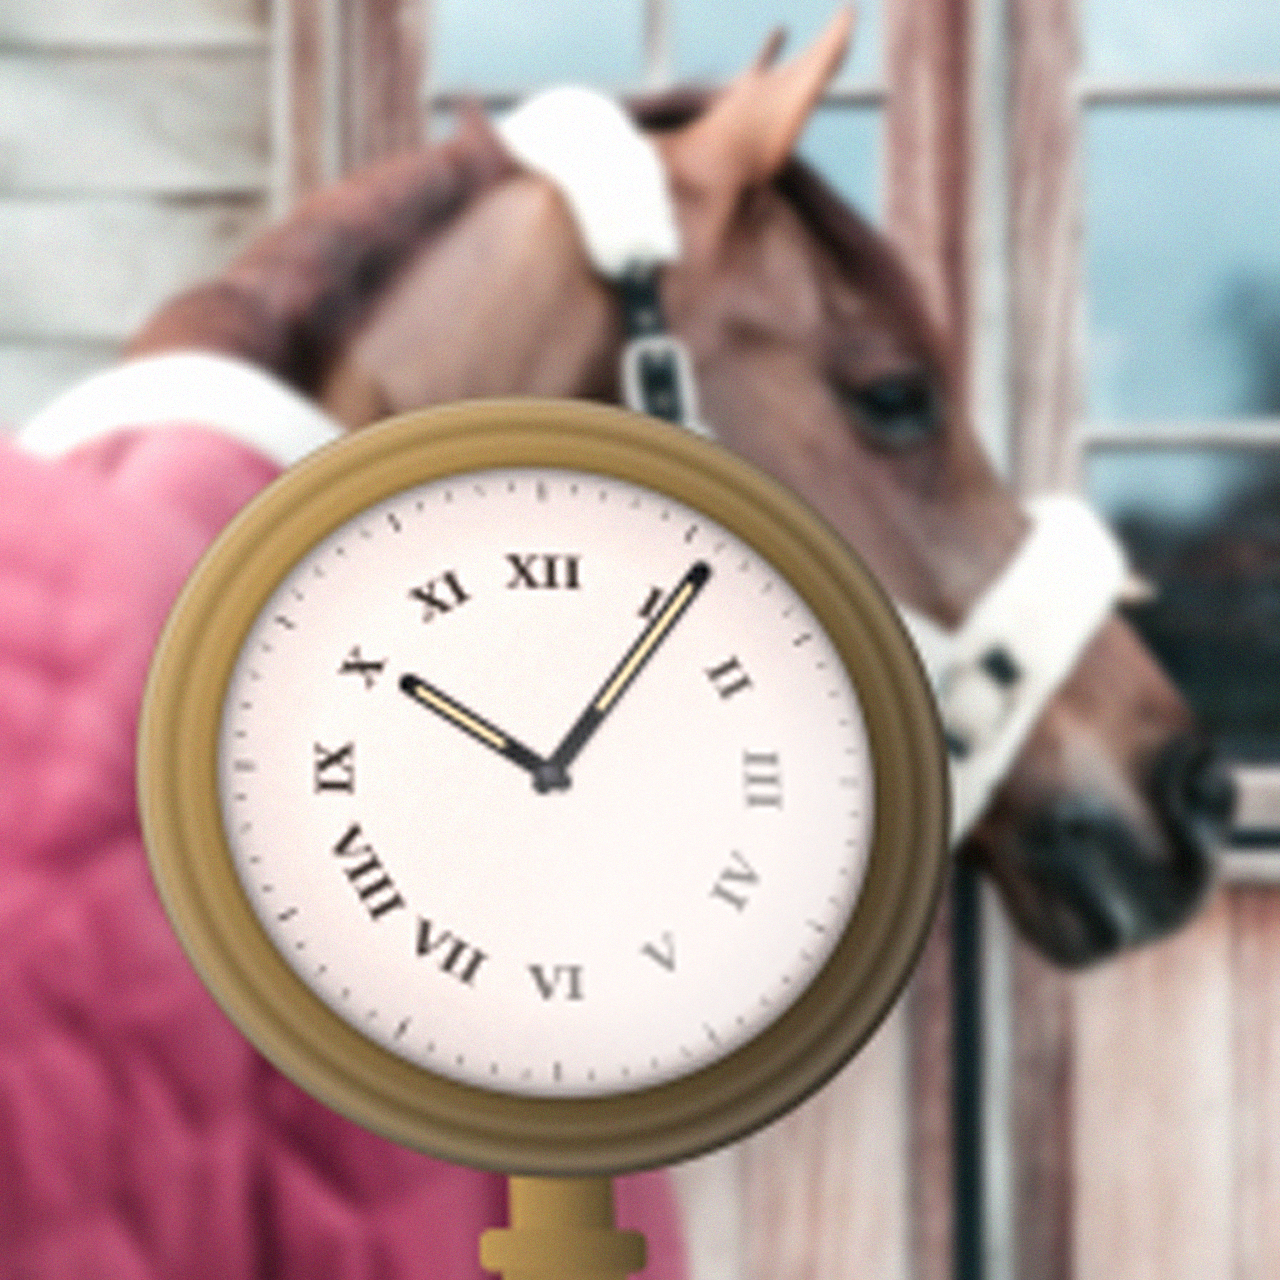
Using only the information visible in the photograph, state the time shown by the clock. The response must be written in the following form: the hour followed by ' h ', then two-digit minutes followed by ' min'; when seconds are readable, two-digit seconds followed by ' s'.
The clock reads 10 h 06 min
